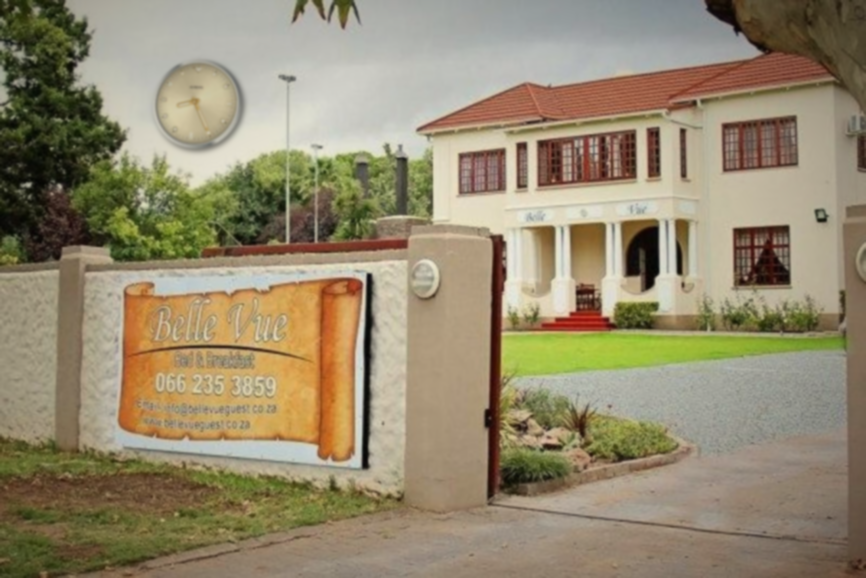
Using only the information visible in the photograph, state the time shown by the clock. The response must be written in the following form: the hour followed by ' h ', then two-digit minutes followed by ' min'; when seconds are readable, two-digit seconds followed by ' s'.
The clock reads 8 h 25 min
